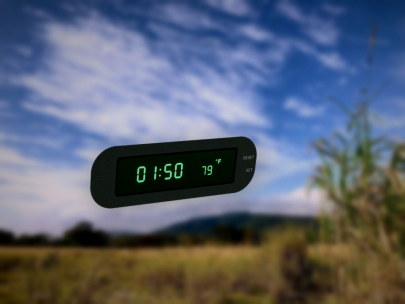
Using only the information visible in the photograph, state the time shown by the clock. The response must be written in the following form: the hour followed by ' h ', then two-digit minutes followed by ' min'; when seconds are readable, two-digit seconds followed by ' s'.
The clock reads 1 h 50 min
